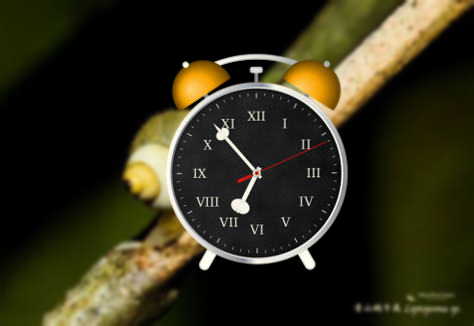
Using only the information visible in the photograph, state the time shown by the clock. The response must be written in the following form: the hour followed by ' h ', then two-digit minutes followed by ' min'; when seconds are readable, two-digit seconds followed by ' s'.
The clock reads 6 h 53 min 11 s
